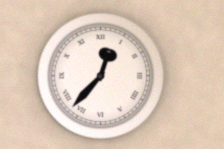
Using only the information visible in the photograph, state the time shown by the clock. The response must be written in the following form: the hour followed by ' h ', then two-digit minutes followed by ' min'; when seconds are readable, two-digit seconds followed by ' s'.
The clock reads 12 h 37 min
